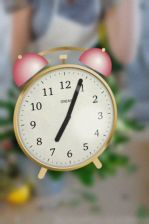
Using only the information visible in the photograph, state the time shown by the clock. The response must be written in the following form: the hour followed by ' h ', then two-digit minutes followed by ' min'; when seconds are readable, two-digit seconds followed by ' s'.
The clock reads 7 h 04 min
